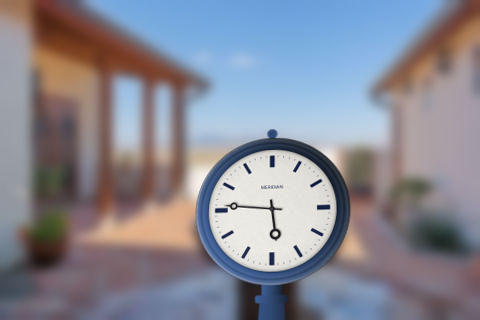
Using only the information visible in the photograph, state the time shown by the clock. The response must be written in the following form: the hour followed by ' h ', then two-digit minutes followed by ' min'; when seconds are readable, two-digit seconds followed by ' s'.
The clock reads 5 h 46 min
